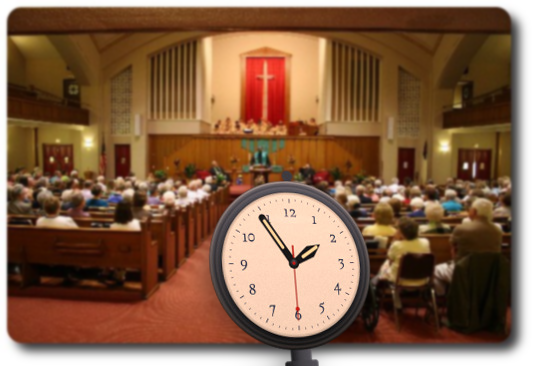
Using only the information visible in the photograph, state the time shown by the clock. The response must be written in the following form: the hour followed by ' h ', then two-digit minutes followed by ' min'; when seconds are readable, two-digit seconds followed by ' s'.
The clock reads 1 h 54 min 30 s
